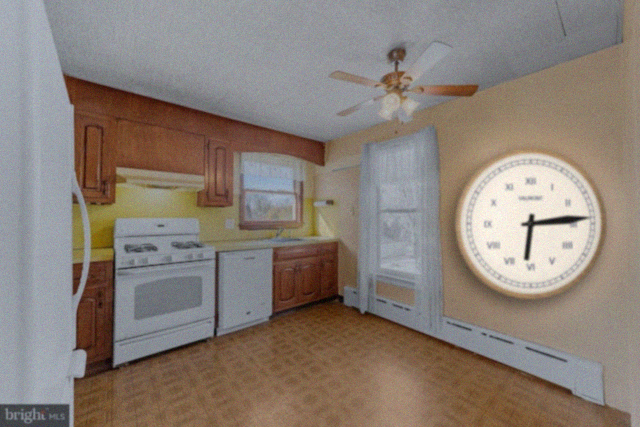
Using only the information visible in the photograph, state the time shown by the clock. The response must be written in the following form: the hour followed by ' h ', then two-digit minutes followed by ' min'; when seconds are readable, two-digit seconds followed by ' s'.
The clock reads 6 h 14 min
